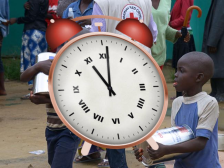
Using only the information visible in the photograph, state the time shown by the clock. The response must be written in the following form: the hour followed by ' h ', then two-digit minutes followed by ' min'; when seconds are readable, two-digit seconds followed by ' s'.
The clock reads 11 h 01 min
